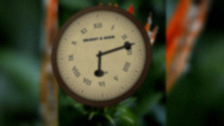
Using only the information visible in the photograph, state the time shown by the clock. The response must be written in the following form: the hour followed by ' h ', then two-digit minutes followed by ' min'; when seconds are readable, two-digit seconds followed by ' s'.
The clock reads 6 h 13 min
